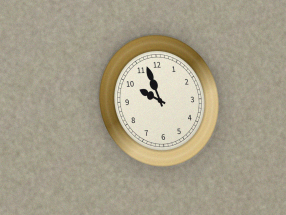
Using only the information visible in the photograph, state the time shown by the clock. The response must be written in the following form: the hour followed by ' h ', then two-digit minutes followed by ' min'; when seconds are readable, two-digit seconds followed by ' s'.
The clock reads 9 h 57 min
